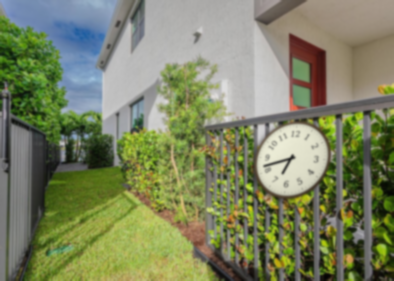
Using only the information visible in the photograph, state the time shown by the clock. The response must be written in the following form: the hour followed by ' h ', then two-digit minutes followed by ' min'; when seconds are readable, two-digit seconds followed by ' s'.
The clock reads 6 h 42 min
